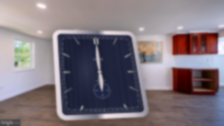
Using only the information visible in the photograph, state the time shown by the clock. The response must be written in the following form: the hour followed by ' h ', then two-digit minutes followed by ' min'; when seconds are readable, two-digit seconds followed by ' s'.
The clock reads 6 h 00 min
